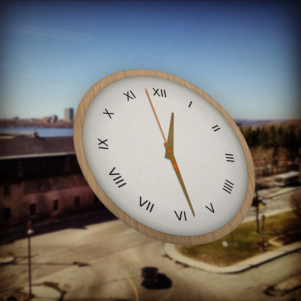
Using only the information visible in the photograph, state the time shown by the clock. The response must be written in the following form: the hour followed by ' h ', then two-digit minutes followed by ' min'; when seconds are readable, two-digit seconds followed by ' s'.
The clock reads 12 h 27 min 58 s
